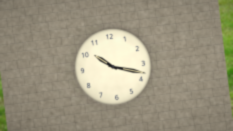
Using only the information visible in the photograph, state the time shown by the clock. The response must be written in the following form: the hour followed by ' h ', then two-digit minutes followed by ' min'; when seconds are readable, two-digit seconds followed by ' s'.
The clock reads 10 h 18 min
